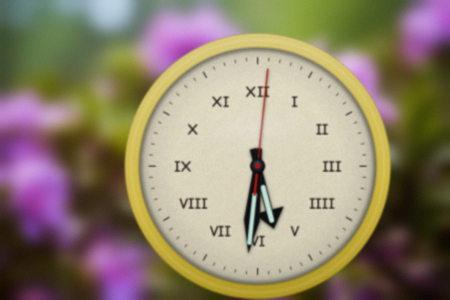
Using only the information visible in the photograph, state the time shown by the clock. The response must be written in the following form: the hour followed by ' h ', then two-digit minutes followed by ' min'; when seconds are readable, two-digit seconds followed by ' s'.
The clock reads 5 h 31 min 01 s
